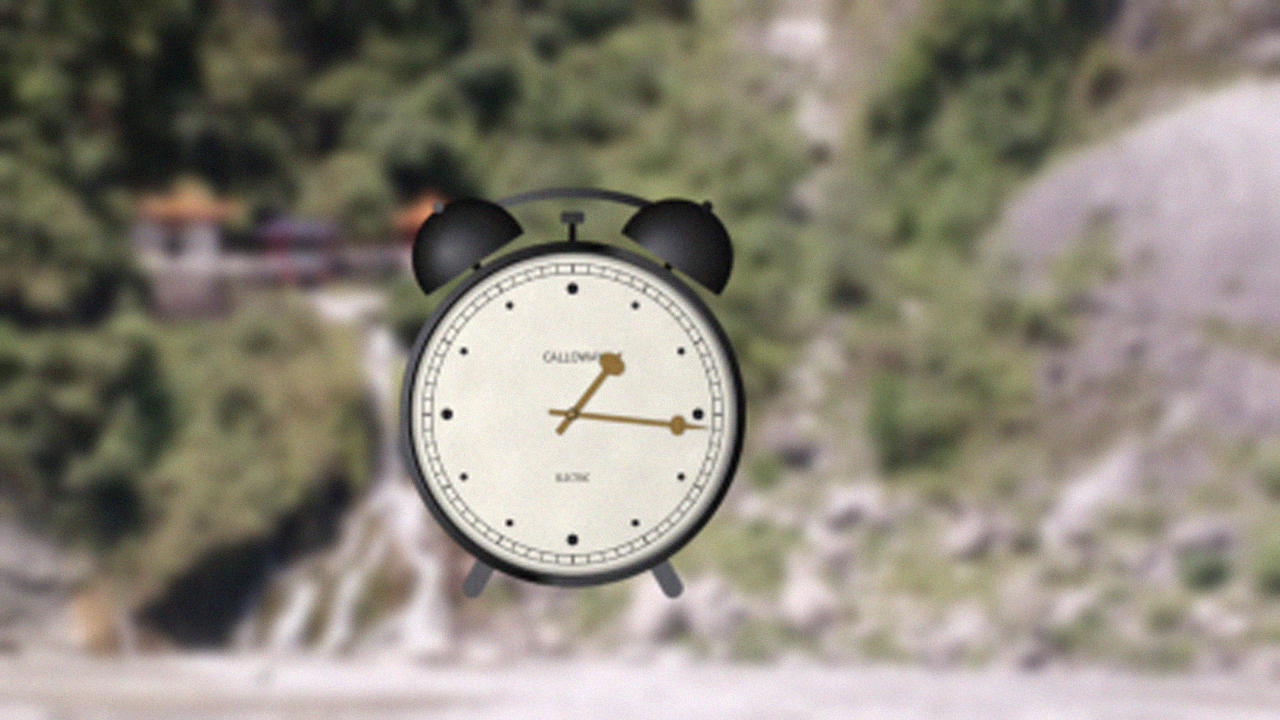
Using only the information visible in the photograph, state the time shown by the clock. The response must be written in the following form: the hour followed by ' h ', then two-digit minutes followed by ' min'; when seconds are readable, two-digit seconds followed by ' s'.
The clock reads 1 h 16 min
